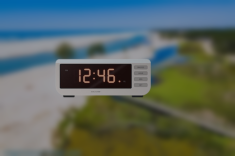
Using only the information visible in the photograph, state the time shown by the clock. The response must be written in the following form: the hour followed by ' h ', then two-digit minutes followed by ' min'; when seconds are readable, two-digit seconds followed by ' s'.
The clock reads 12 h 46 min
